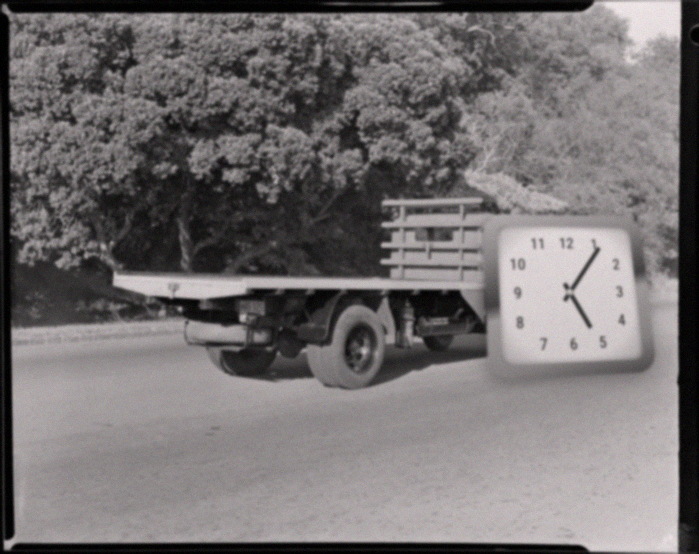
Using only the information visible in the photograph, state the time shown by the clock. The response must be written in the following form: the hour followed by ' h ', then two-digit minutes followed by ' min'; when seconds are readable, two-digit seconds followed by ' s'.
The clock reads 5 h 06 min
